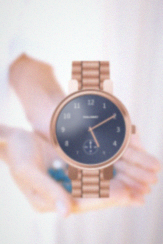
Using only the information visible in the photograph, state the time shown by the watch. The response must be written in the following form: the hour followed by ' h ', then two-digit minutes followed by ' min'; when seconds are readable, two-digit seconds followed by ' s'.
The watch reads 5 h 10 min
